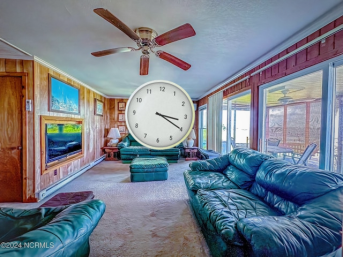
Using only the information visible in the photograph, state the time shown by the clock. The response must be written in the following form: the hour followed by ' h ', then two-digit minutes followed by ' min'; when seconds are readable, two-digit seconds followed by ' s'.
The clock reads 3 h 20 min
